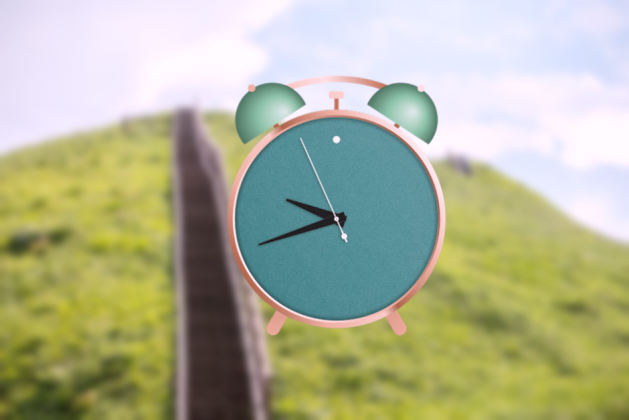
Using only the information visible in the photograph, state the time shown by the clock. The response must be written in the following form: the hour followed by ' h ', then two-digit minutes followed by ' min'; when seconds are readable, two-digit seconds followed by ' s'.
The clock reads 9 h 41 min 56 s
